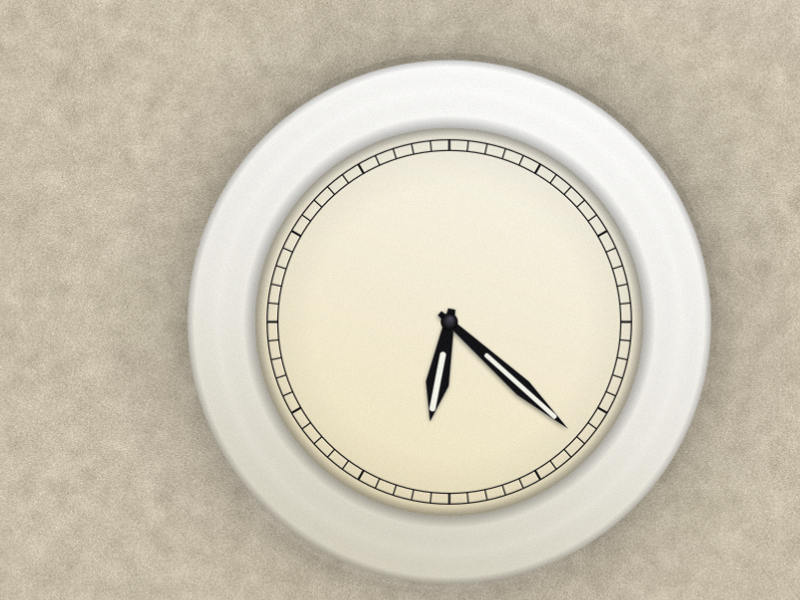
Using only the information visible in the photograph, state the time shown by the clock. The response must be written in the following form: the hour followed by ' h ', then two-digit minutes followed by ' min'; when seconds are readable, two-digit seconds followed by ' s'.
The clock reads 6 h 22 min
